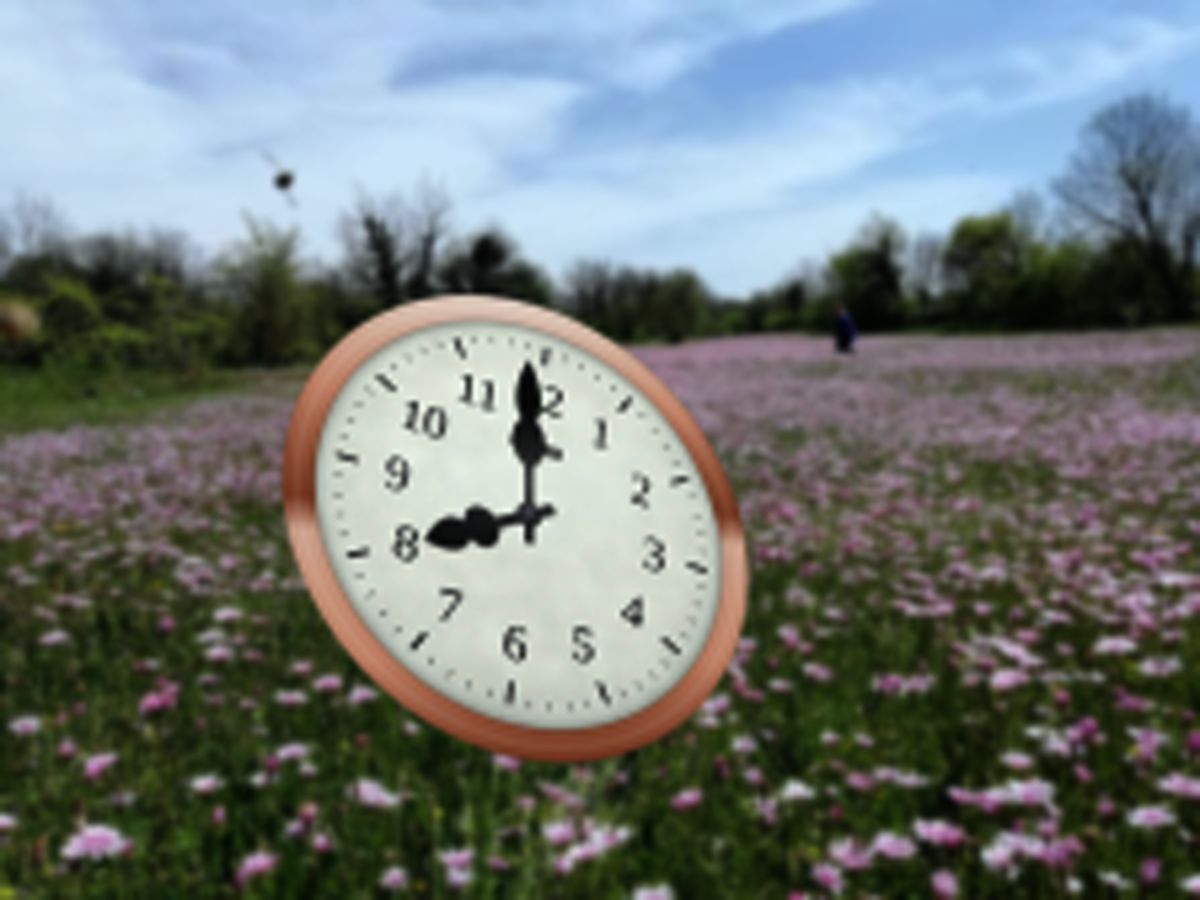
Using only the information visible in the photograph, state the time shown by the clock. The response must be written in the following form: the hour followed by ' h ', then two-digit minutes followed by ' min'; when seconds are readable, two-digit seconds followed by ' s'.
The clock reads 7 h 59 min
